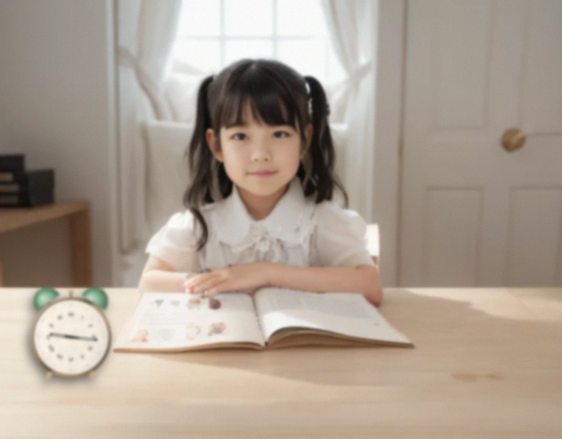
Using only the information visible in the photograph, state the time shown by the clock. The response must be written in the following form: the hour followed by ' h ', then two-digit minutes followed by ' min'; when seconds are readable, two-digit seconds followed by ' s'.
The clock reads 9 h 16 min
